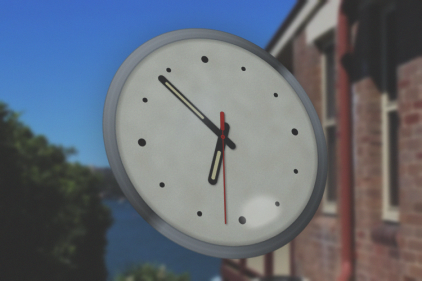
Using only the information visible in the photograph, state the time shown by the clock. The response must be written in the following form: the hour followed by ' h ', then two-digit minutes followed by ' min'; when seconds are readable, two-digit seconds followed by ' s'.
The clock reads 6 h 53 min 32 s
